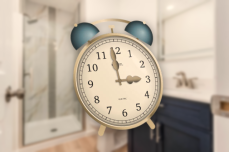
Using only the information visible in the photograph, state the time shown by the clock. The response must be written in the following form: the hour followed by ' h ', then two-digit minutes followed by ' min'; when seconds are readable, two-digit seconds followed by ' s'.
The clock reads 2 h 59 min
